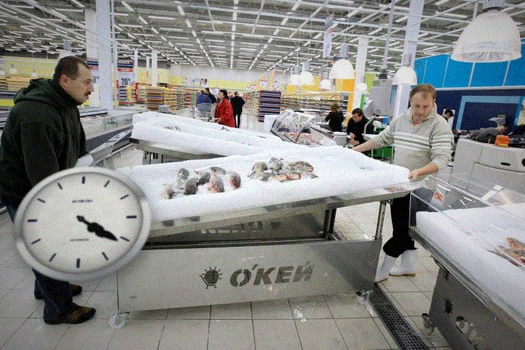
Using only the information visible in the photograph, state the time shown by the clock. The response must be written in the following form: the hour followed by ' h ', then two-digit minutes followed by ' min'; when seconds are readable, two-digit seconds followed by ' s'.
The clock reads 4 h 21 min
